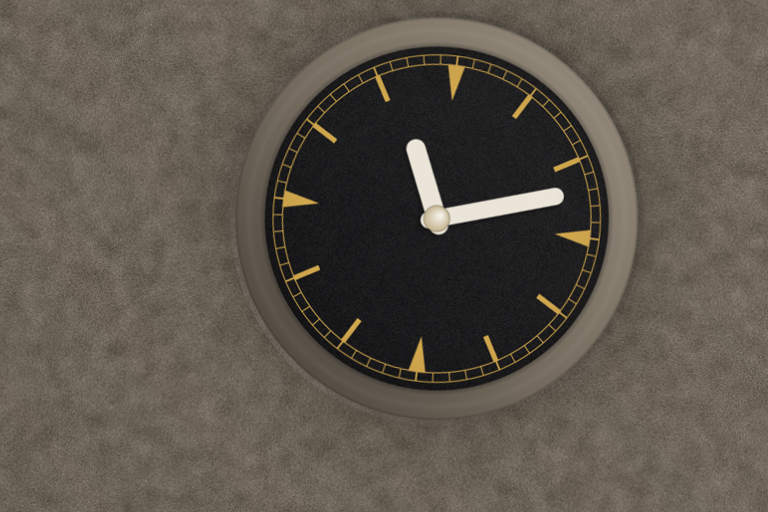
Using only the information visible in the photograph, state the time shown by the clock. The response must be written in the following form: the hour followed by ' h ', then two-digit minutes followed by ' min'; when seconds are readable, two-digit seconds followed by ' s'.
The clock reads 11 h 12 min
